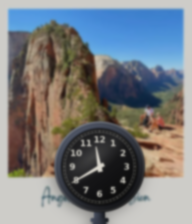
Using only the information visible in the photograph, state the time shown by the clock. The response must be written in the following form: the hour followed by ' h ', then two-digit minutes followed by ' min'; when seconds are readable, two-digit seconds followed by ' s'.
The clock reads 11 h 40 min
